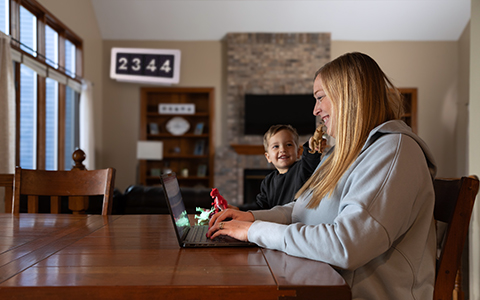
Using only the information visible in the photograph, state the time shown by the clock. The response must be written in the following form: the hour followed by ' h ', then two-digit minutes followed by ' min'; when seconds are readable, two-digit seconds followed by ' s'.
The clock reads 23 h 44 min
